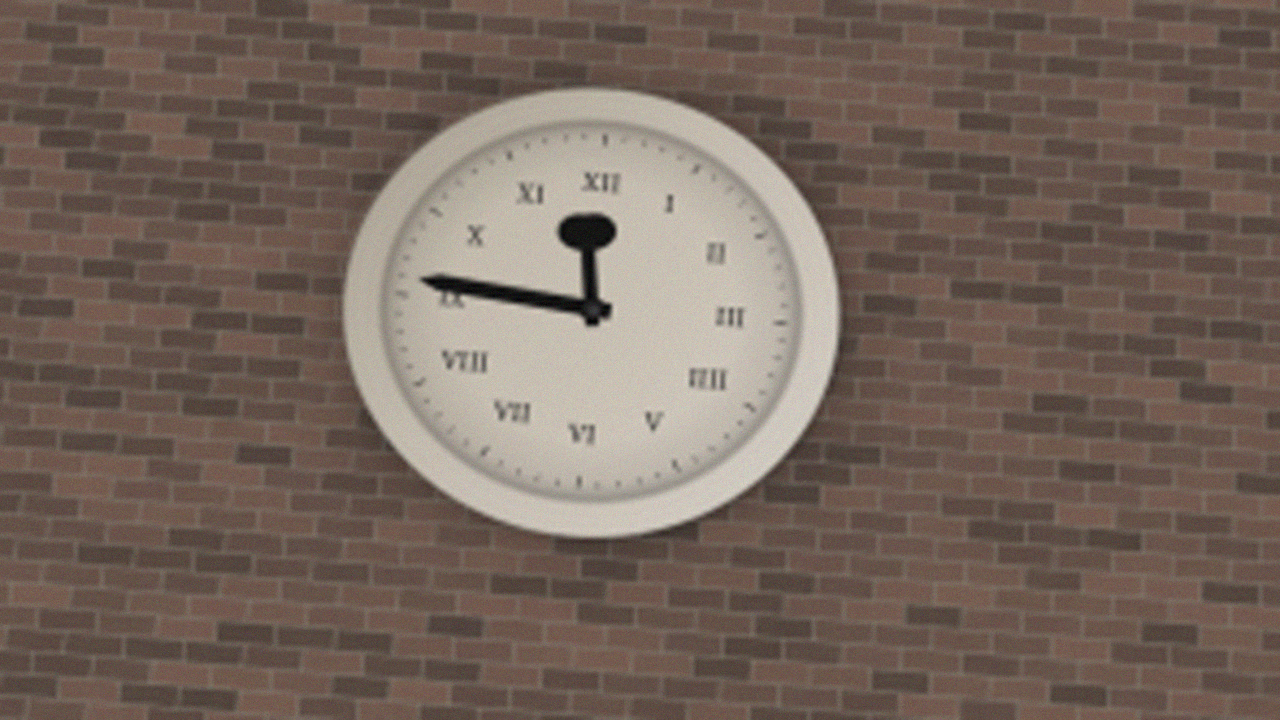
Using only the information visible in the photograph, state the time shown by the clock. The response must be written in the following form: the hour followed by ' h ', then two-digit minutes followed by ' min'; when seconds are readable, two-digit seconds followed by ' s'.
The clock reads 11 h 46 min
